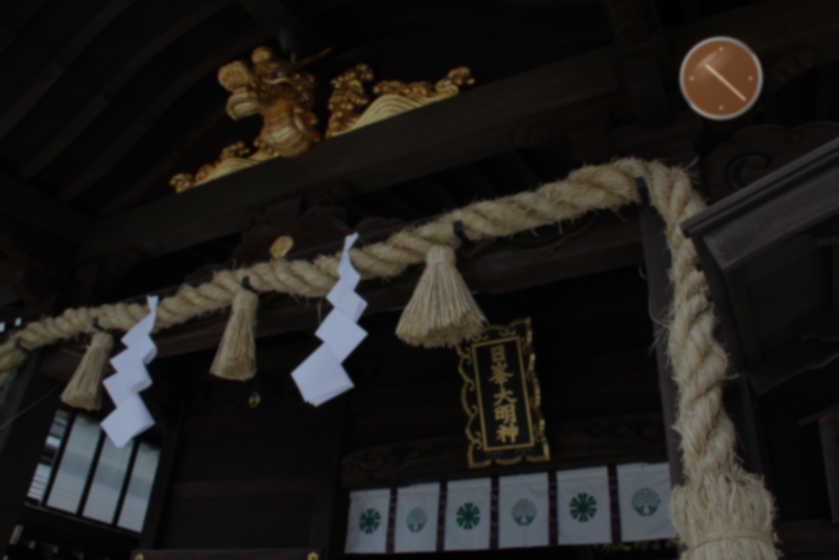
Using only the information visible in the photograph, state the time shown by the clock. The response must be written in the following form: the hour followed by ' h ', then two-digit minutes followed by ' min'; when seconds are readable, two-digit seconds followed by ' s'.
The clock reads 10 h 22 min
